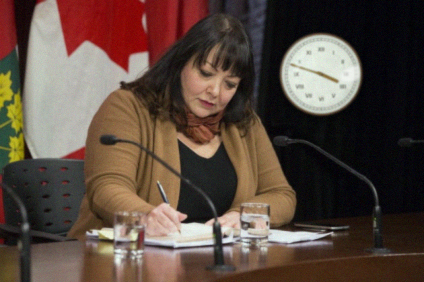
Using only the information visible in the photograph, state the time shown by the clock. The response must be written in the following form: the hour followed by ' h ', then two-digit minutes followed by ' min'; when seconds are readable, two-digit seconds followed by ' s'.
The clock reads 3 h 48 min
